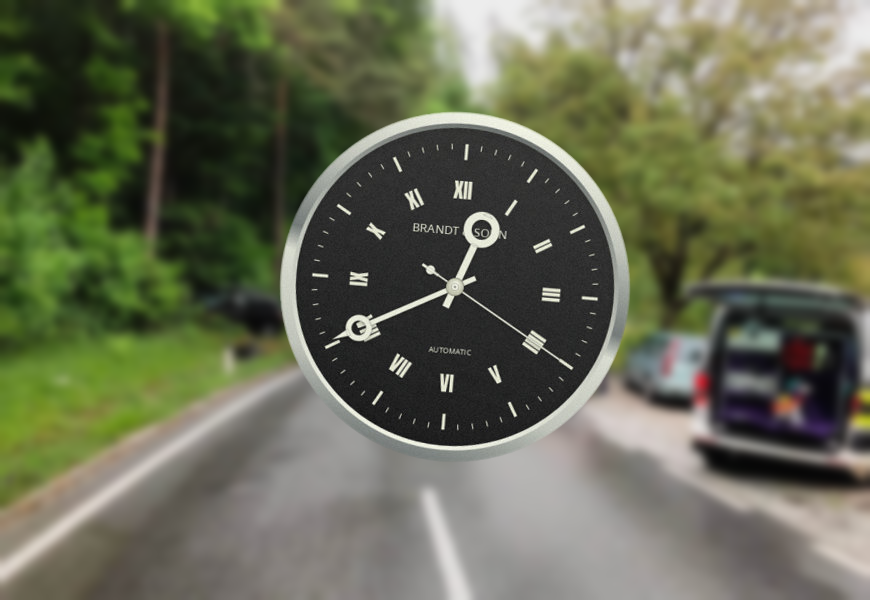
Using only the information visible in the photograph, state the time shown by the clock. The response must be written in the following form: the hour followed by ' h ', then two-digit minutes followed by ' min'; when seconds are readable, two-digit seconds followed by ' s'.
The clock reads 12 h 40 min 20 s
